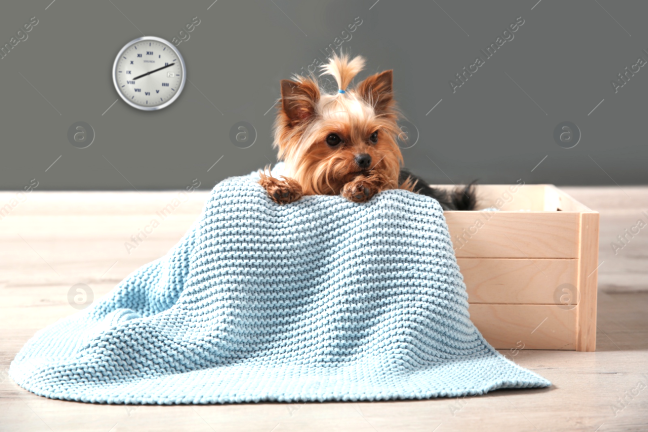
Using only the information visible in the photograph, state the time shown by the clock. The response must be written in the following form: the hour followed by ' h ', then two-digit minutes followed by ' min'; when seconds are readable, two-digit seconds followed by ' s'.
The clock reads 8 h 11 min
